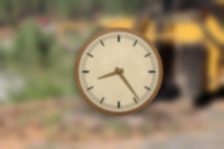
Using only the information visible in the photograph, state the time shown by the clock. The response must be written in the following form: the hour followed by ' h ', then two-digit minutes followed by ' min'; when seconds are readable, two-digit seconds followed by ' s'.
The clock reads 8 h 24 min
